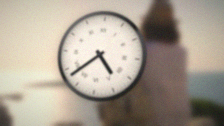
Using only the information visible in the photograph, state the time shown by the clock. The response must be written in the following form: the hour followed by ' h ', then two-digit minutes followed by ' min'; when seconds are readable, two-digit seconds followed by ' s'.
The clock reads 4 h 38 min
